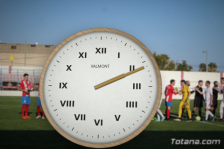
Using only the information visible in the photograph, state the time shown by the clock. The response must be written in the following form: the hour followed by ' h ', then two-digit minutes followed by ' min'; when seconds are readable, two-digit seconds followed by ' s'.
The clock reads 2 h 11 min
